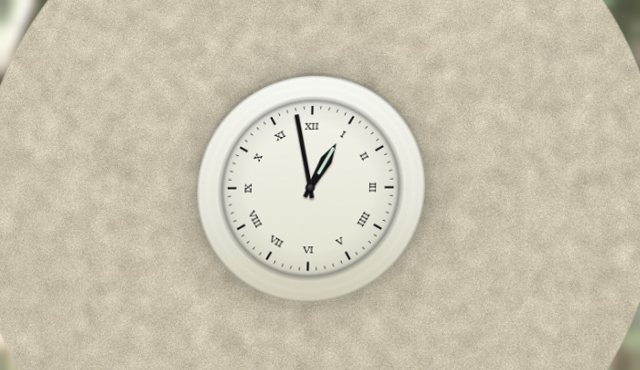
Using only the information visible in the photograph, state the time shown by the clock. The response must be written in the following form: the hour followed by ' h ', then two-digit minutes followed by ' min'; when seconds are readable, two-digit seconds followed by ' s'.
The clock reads 12 h 58 min
